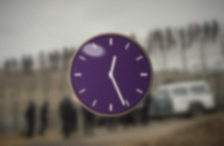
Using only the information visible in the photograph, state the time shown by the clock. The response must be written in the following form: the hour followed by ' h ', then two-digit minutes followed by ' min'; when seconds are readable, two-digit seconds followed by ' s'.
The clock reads 12 h 26 min
